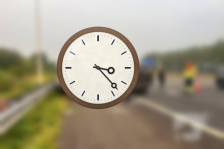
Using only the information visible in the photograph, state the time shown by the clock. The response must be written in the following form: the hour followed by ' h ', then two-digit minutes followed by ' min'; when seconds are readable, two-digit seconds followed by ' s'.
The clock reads 3 h 23 min
